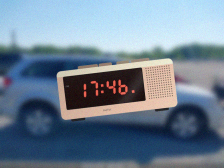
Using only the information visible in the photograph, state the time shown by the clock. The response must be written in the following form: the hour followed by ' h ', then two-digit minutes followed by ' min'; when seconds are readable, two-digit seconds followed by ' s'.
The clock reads 17 h 46 min
